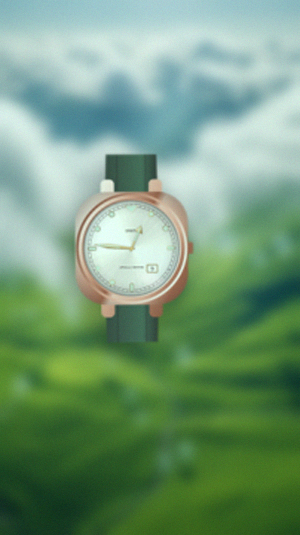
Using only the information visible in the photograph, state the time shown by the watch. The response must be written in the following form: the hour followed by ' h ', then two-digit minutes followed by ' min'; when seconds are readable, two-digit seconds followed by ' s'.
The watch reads 12 h 46 min
